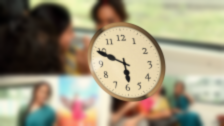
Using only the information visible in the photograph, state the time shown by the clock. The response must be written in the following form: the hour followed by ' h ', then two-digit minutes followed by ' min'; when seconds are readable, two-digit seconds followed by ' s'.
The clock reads 5 h 49 min
